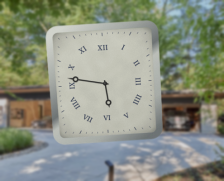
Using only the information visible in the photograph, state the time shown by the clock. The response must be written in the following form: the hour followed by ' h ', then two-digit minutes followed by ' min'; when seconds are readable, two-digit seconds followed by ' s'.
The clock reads 5 h 47 min
